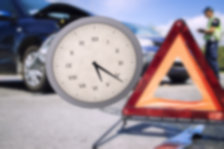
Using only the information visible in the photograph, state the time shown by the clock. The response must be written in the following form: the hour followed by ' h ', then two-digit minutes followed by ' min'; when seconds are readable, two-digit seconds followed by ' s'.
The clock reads 5 h 21 min
